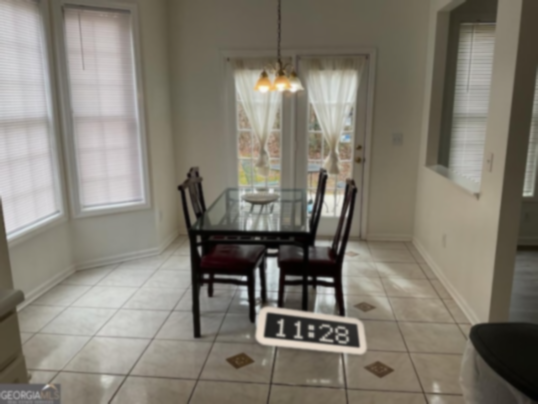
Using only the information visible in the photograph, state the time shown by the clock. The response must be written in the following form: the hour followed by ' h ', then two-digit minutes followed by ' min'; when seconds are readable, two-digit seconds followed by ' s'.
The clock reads 11 h 28 min
